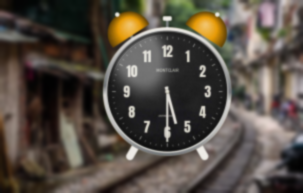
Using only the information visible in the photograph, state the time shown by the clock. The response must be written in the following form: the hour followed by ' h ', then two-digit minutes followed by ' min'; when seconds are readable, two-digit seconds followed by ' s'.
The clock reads 5 h 30 min
